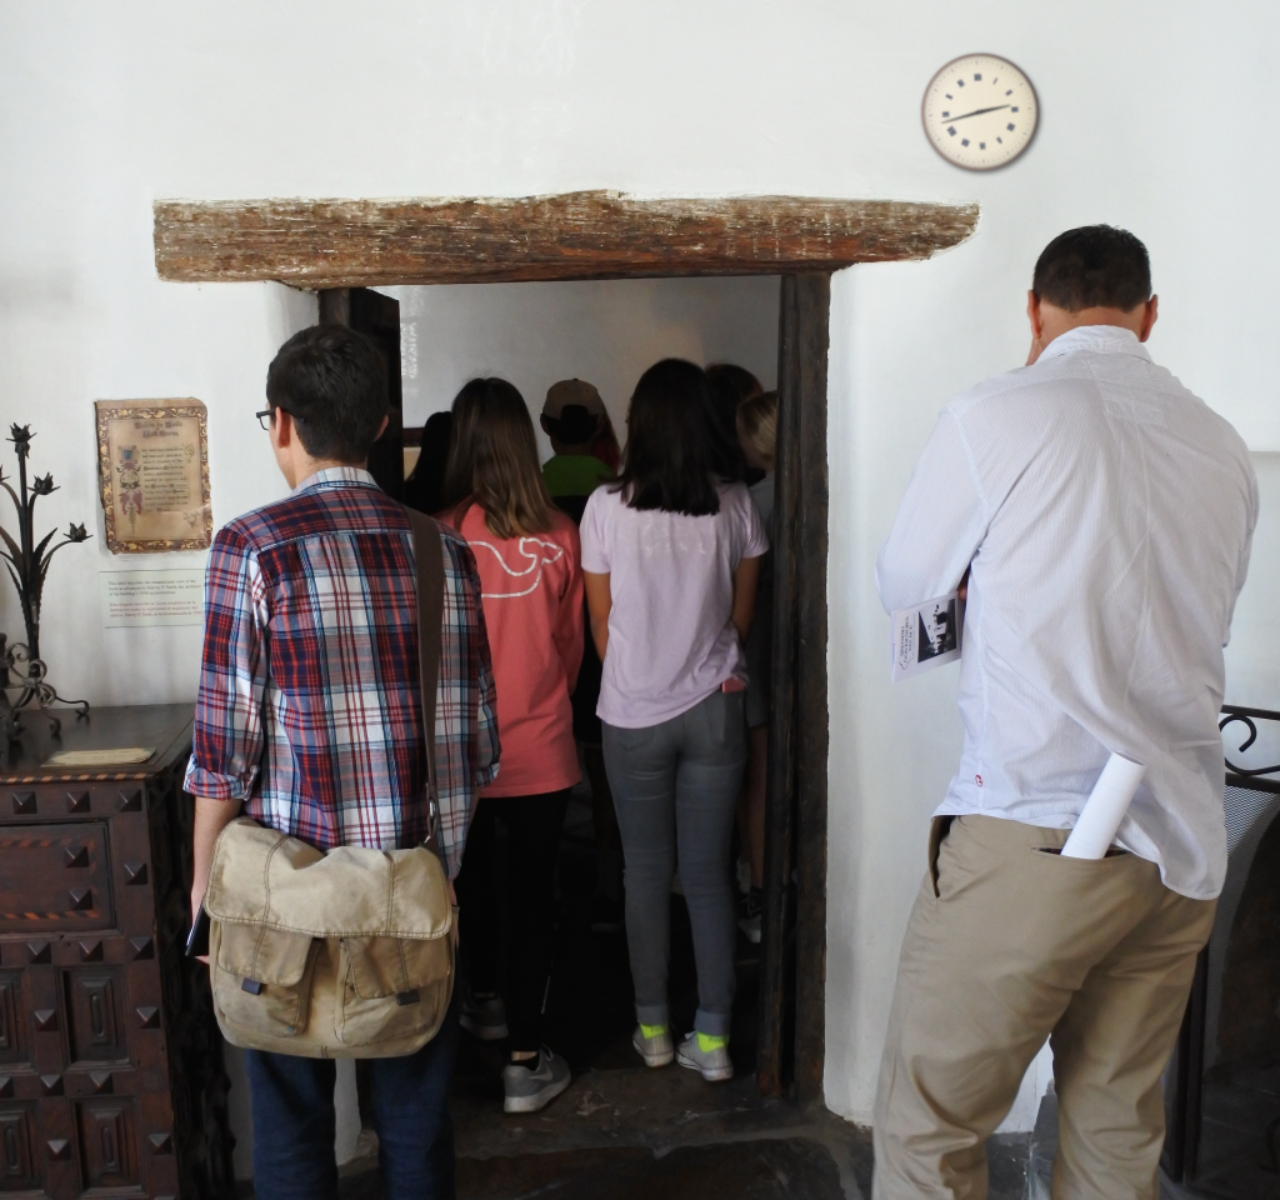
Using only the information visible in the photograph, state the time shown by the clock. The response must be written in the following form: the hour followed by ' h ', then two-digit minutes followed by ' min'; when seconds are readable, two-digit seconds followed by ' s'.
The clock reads 2 h 43 min
